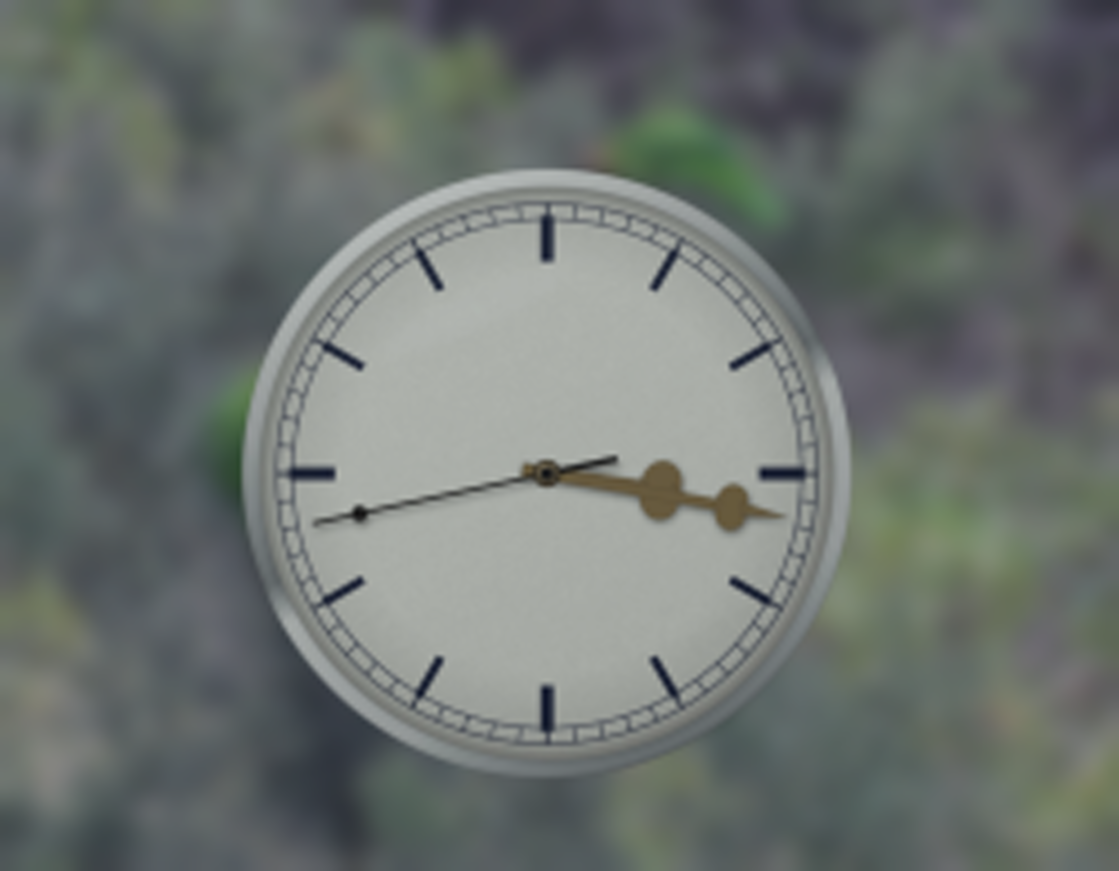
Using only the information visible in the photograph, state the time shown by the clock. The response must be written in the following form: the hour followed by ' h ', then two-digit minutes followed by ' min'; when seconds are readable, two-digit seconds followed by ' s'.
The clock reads 3 h 16 min 43 s
